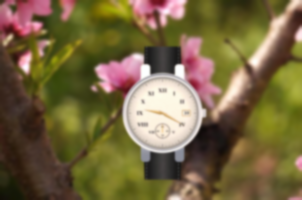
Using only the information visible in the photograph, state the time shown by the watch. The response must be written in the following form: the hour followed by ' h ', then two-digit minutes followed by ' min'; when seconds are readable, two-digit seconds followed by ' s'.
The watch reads 9 h 20 min
